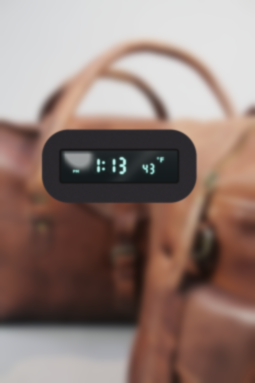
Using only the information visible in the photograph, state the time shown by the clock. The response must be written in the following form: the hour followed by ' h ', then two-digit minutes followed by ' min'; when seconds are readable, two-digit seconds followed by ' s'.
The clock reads 1 h 13 min
